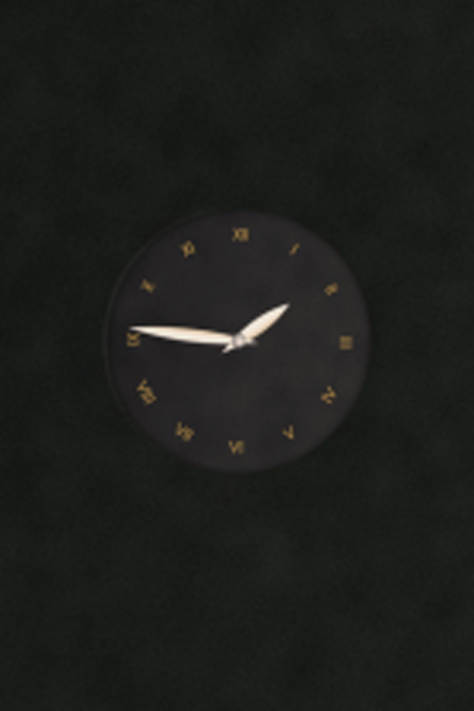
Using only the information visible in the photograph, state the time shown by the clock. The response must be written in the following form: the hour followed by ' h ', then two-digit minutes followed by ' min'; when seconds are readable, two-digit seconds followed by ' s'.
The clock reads 1 h 46 min
